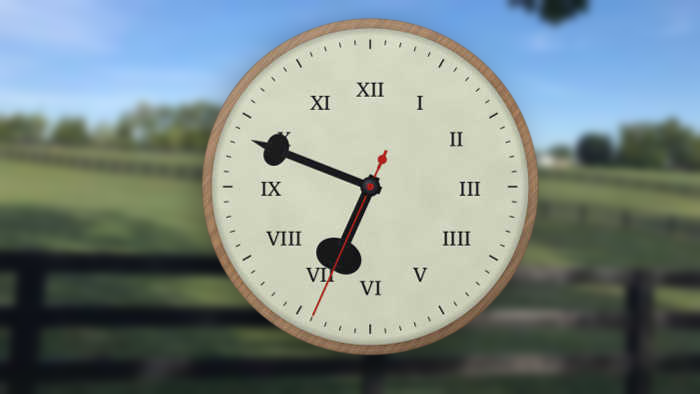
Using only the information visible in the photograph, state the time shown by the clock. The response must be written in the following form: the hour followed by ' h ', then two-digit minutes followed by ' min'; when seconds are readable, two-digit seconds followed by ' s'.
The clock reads 6 h 48 min 34 s
